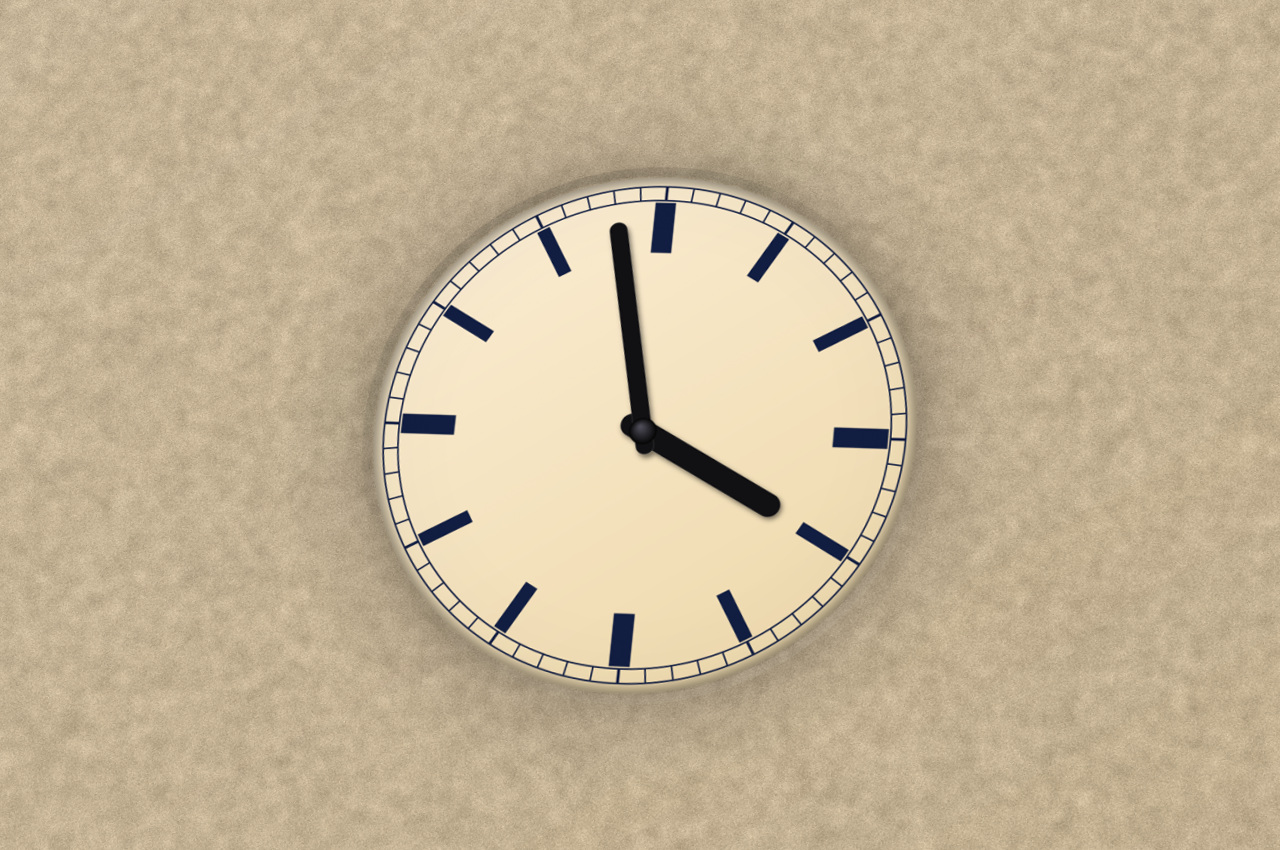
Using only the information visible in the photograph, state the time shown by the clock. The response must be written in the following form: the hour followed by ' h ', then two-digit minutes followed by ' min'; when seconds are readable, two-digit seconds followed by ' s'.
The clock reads 3 h 58 min
